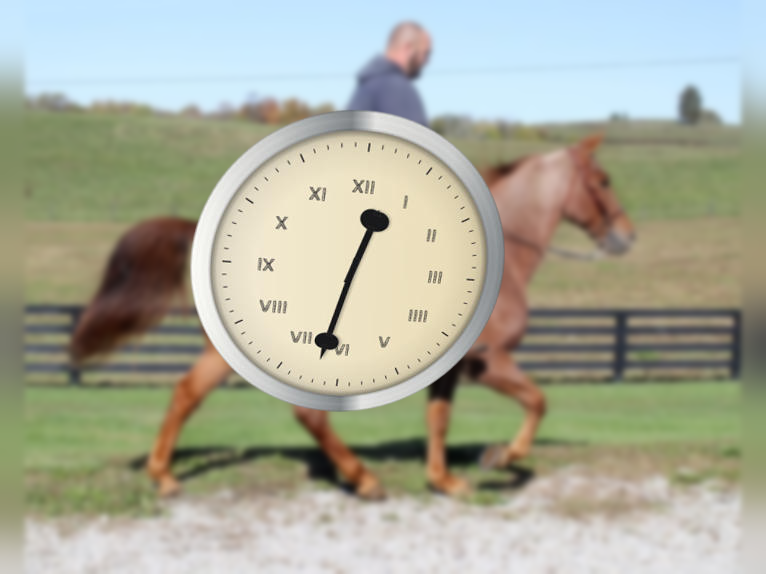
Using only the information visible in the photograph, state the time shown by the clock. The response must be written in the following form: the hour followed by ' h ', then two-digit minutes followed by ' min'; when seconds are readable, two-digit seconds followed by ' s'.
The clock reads 12 h 32 min
